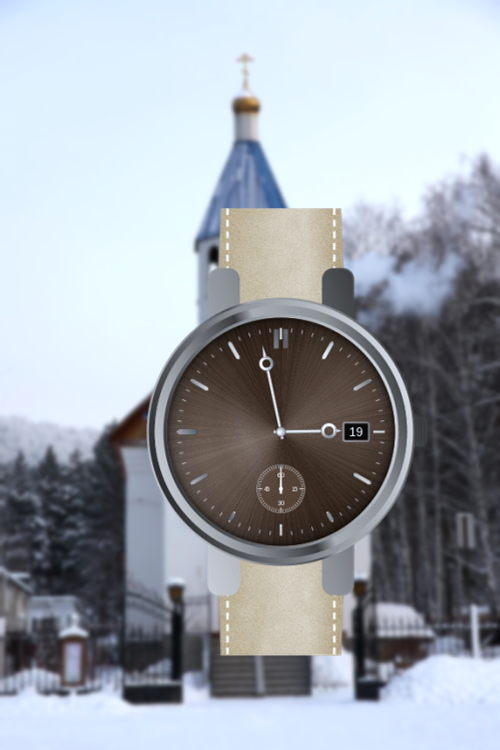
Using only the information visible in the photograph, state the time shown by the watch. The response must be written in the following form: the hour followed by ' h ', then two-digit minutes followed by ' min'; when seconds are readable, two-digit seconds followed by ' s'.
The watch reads 2 h 58 min
